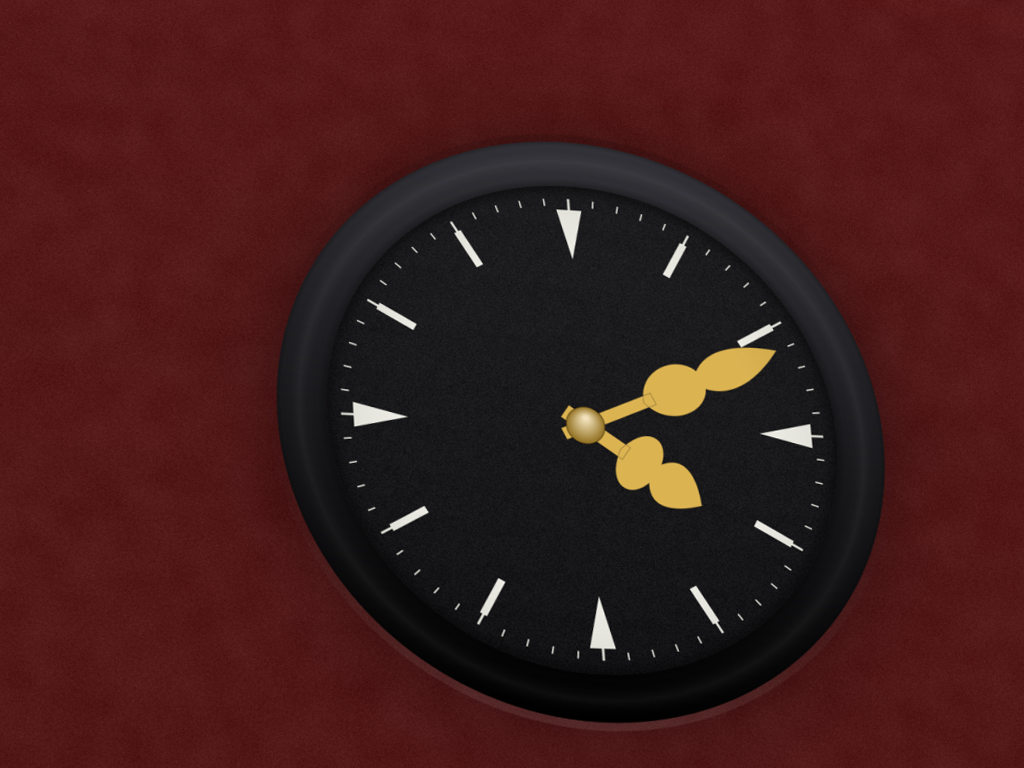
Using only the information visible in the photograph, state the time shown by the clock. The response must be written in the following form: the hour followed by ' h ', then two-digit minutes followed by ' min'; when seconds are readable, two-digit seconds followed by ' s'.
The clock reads 4 h 11 min
